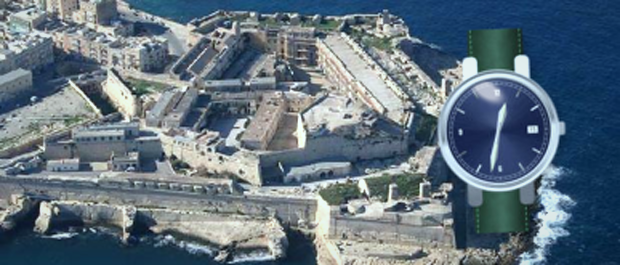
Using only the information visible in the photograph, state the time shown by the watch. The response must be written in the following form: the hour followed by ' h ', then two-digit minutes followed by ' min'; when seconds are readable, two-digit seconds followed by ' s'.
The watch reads 12 h 32 min
